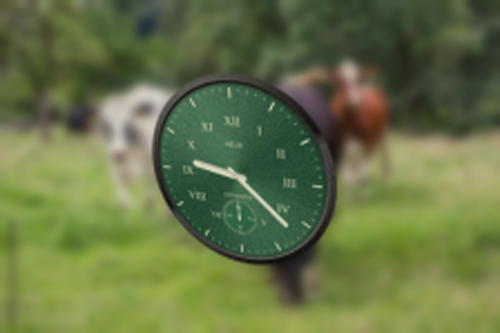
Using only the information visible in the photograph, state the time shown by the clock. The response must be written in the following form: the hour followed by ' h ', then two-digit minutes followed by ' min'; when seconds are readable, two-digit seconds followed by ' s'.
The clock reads 9 h 22 min
